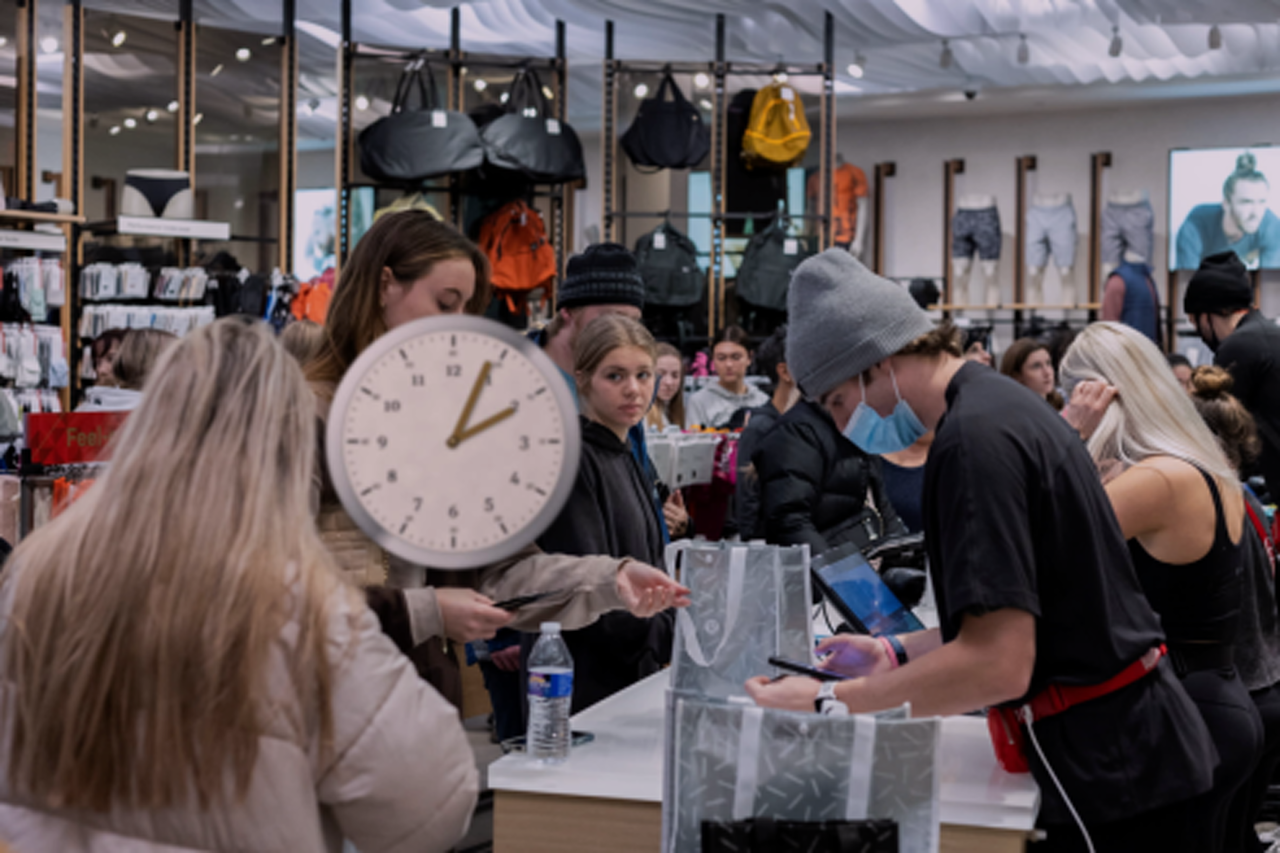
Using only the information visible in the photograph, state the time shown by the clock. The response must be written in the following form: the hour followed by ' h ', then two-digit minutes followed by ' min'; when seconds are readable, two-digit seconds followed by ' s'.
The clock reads 2 h 04 min
